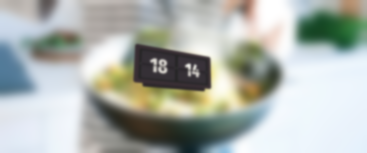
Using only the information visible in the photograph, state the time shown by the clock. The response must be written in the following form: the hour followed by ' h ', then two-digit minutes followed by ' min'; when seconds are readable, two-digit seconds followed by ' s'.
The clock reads 18 h 14 min
